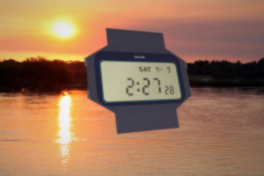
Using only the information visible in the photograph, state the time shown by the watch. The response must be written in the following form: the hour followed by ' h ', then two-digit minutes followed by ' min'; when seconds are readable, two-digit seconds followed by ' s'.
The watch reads 2 h 27 min
